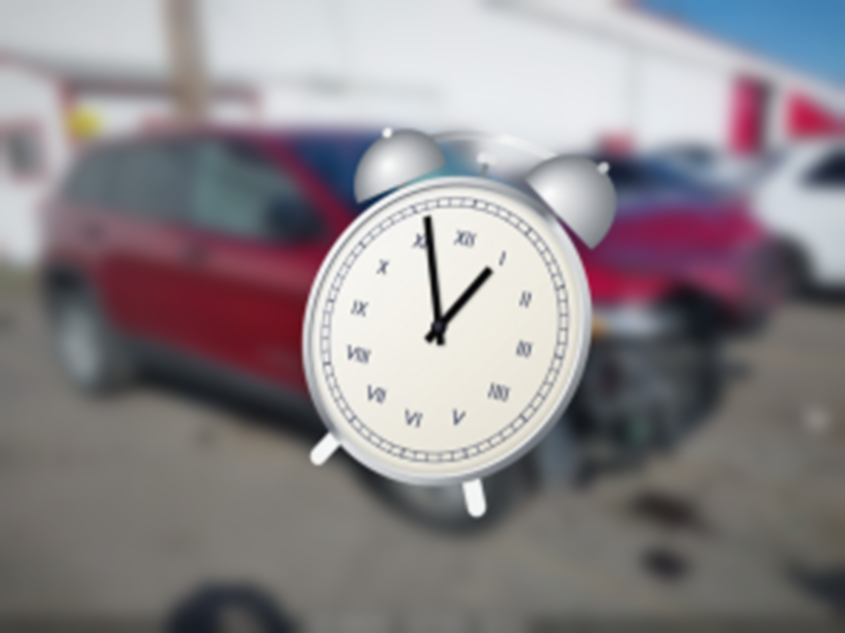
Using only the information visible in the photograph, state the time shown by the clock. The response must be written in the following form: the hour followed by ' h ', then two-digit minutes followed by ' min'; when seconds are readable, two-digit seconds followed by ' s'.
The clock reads 12 h 56 min
